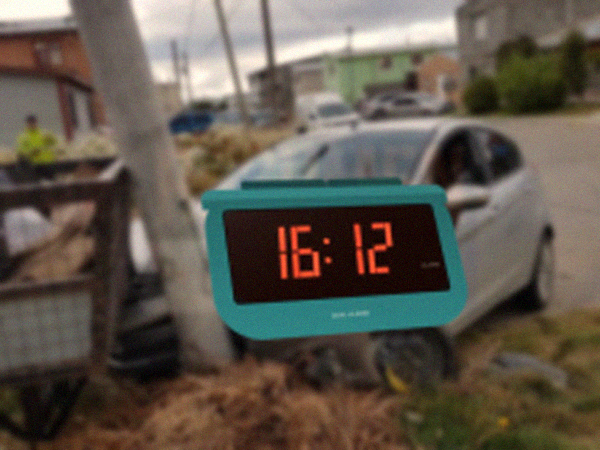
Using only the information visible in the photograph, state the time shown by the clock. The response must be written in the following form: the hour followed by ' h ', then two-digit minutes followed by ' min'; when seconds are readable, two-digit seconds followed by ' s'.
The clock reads 16 h 12 min
